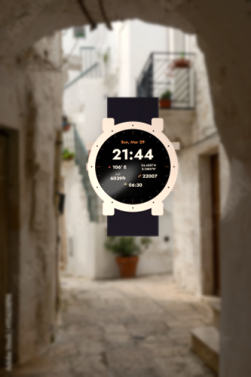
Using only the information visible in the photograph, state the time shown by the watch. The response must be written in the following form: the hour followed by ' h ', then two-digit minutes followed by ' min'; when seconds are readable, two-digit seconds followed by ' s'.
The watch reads 21 h 44 min
